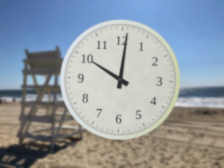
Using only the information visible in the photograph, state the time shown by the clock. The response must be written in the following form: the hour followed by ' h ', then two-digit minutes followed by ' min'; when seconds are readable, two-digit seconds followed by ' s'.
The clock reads 10 h 01 min
